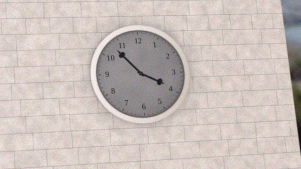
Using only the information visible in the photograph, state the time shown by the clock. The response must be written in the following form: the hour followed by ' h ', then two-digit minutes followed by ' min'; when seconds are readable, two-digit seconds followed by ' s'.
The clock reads 3 h 53 min
